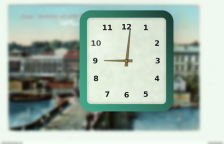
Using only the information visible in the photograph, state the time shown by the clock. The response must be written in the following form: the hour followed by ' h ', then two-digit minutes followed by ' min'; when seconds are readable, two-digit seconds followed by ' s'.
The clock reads 9 h 01 min
